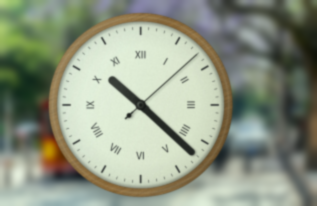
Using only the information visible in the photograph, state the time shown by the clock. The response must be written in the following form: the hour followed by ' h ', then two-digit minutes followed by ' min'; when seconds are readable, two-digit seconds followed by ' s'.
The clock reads 10 h 22 min 08 s
